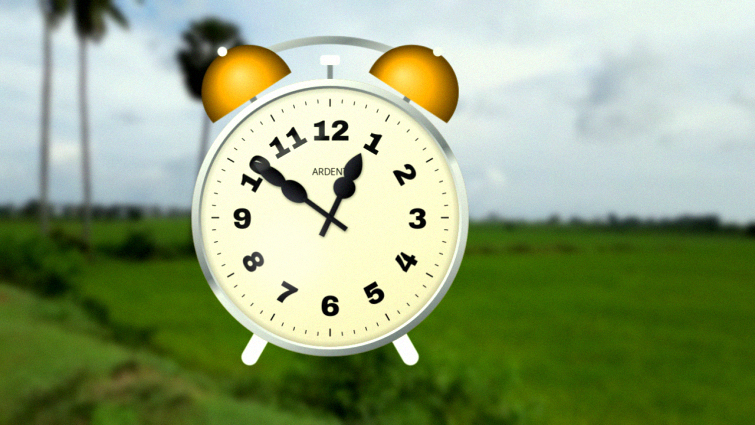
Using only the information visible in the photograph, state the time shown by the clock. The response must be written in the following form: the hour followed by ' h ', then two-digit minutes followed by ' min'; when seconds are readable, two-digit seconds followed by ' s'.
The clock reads 12 h 51 min
